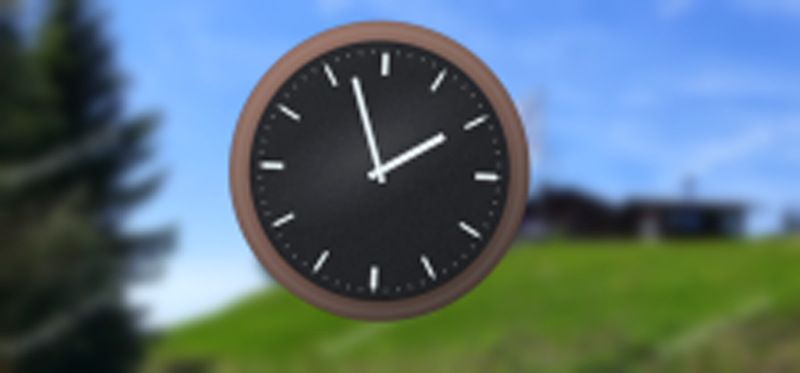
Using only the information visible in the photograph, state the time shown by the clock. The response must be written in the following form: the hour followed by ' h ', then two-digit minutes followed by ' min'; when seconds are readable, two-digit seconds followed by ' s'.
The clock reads 1 h 57 min
